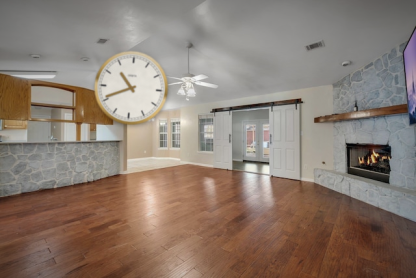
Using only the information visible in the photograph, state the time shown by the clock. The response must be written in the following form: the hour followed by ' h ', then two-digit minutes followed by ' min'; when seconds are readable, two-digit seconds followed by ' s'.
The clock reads 10 h 41 min
